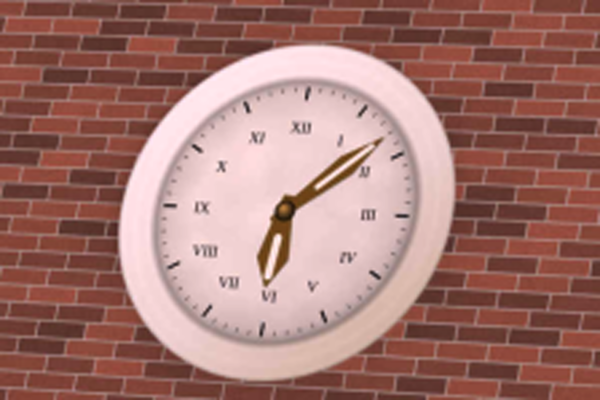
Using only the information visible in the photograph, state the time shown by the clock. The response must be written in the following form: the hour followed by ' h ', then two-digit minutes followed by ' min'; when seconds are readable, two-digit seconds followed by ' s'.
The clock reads 6 h 08 min
